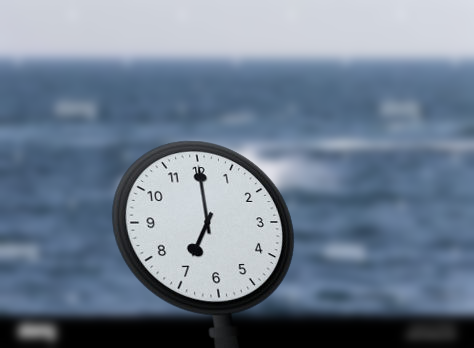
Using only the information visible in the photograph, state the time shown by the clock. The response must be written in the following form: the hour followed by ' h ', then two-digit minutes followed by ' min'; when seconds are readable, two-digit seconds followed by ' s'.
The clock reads 7 h 00 min
